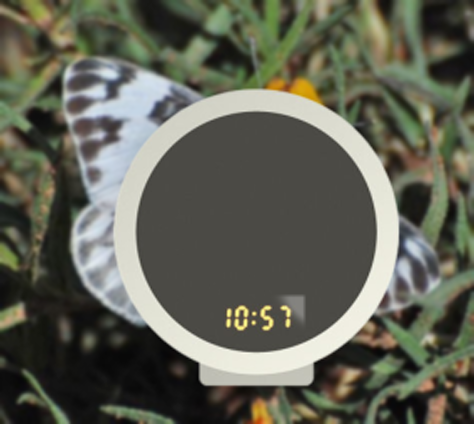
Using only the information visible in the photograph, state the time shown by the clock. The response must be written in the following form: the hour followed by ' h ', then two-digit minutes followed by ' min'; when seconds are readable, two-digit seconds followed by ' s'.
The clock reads 10 h 57 min
